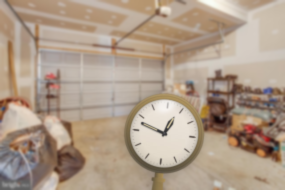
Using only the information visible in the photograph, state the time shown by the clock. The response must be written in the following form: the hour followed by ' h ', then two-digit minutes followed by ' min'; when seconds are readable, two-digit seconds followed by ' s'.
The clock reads 12 h 48 min
